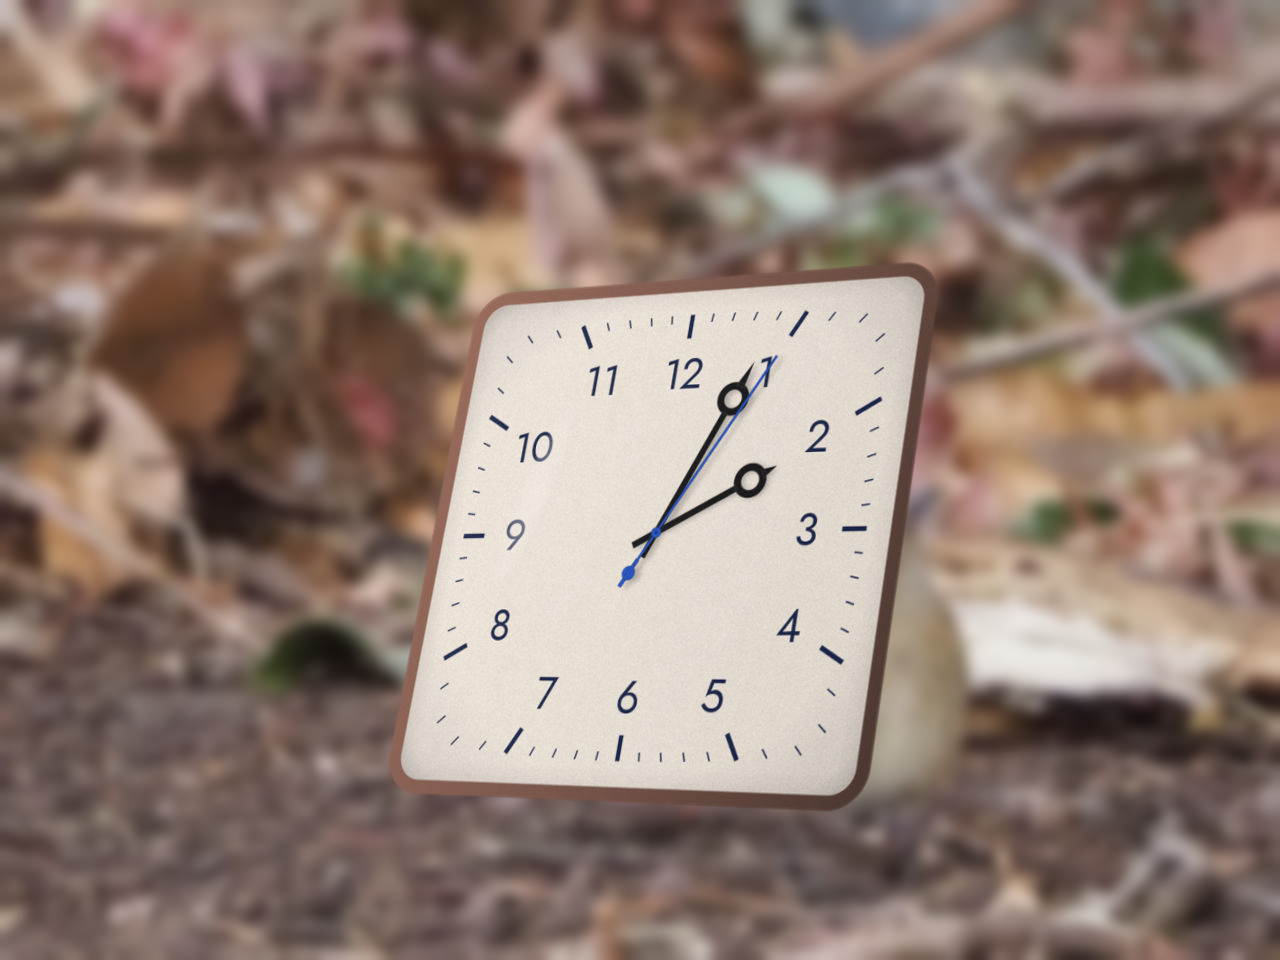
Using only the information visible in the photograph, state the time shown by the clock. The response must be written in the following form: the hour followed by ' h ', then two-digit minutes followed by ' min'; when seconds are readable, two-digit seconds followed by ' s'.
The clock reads 2 h 04 min 05 s
